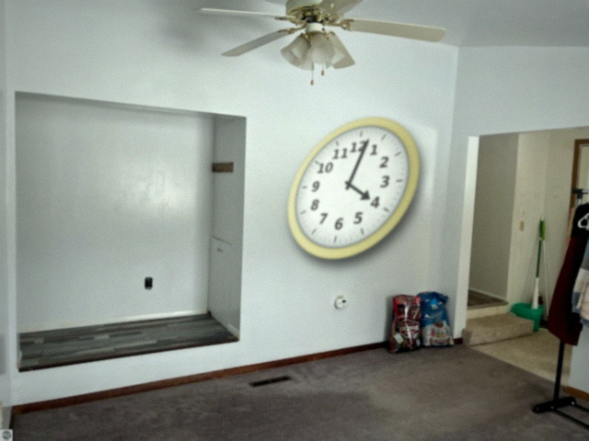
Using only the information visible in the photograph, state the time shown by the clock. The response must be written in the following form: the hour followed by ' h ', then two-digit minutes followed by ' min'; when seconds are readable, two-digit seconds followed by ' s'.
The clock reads 4 h 02 min
